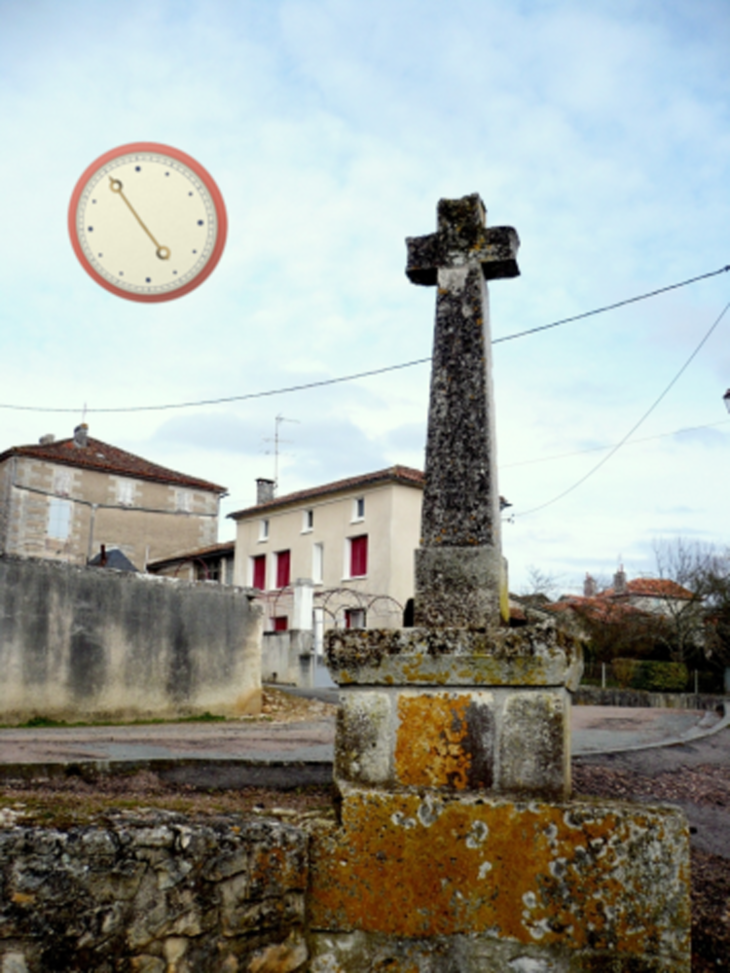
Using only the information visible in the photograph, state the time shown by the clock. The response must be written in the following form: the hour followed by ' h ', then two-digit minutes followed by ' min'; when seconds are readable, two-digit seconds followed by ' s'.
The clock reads 4 h 55 min
